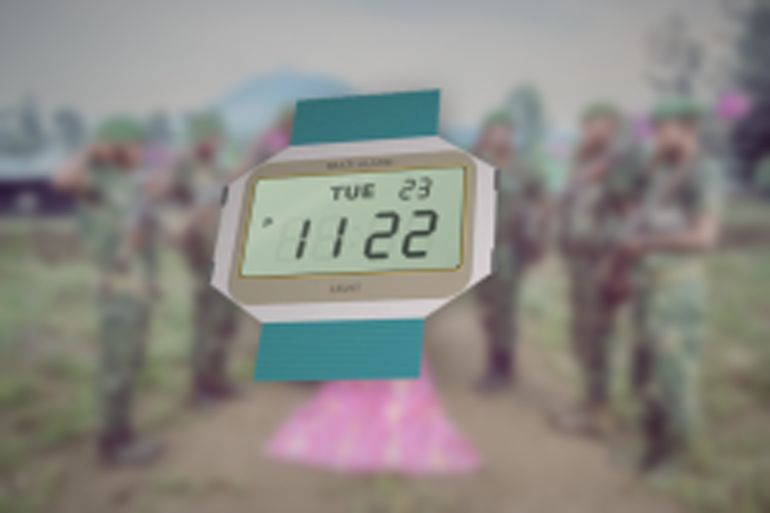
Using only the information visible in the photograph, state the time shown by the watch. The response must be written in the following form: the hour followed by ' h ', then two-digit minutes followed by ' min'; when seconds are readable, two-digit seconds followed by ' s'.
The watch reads 11 h 22 min
